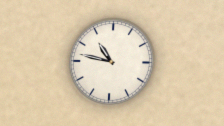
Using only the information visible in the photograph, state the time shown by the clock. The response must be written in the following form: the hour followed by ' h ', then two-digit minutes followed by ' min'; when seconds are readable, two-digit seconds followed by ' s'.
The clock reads 10 h 47 min
